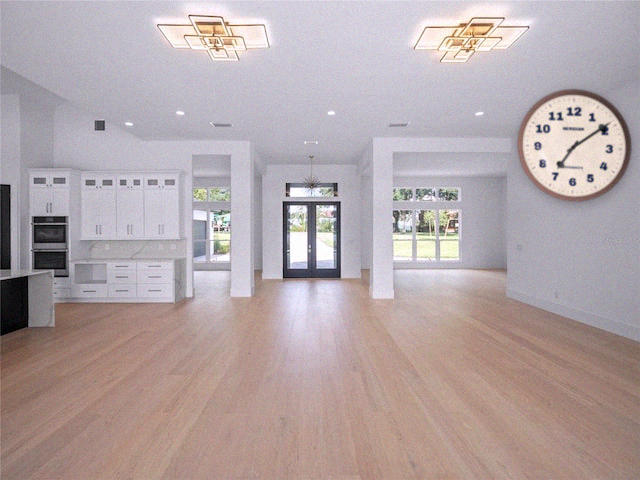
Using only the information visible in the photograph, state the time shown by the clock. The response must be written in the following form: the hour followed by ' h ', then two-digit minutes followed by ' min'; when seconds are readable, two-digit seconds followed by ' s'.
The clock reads 7 h 09 min
